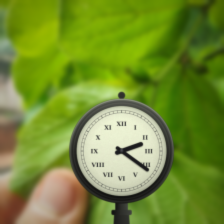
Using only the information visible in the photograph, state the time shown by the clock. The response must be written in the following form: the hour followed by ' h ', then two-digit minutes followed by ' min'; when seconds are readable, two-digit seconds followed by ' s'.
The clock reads 2 h 21 min
